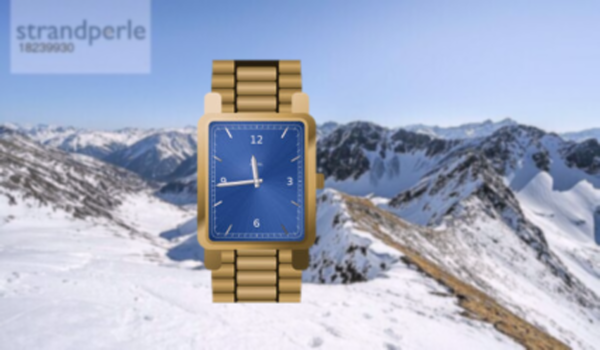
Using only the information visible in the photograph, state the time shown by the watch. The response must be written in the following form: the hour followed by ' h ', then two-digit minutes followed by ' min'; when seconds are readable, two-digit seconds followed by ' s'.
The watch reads 11 h 44 min
